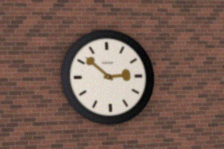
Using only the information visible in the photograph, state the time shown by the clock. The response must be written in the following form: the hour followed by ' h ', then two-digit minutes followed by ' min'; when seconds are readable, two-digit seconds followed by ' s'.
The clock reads 2 h 52 min
